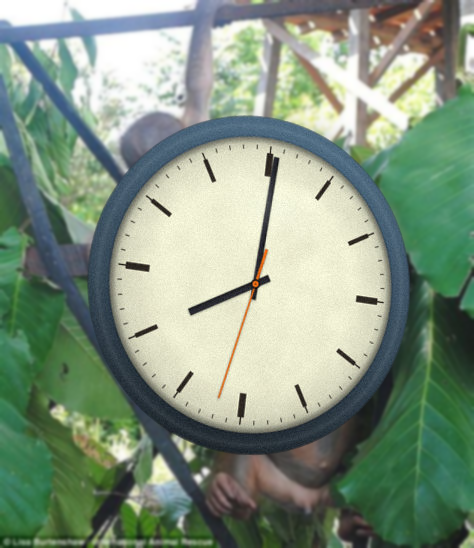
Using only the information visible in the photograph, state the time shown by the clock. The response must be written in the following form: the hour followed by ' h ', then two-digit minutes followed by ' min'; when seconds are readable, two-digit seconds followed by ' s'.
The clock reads 8 h 00 min 32 s
